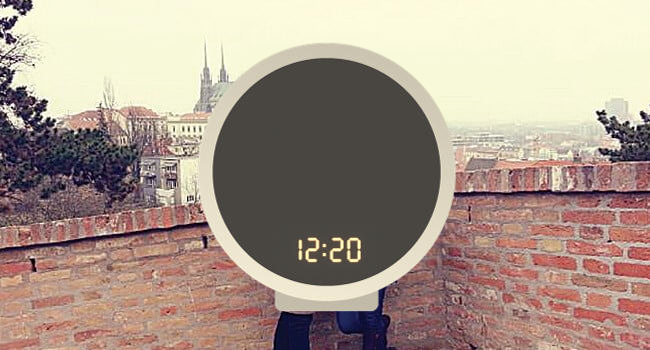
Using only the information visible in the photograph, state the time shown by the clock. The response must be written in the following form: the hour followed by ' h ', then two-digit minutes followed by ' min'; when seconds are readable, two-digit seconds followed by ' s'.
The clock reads 12 h 20 min
